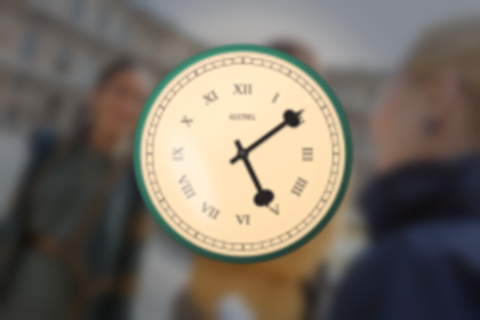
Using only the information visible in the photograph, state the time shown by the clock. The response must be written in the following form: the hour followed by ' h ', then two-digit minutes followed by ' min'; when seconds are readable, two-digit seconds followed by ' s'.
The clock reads 5 h 09 min
